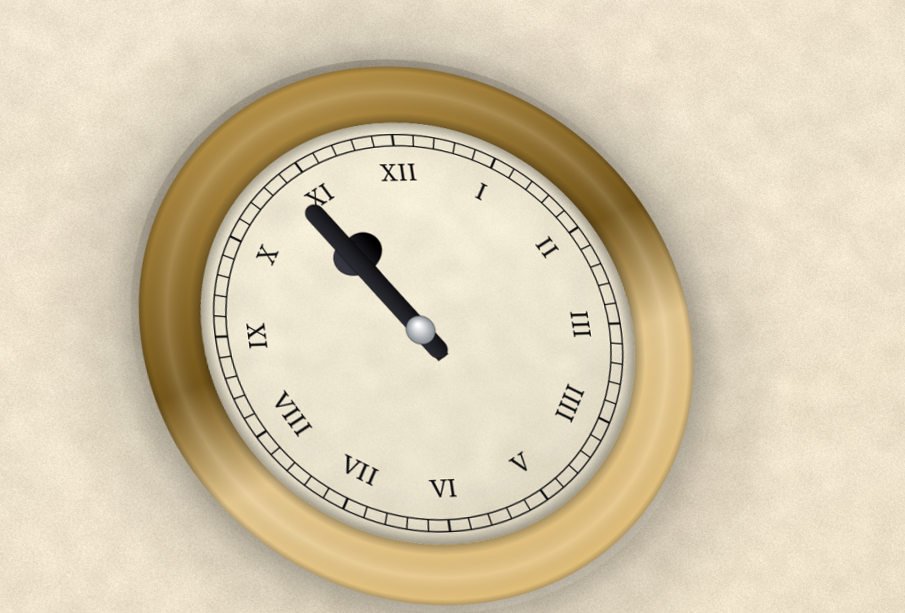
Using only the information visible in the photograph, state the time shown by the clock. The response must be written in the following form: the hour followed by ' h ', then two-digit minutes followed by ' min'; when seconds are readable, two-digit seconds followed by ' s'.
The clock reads 10 h 54 min
